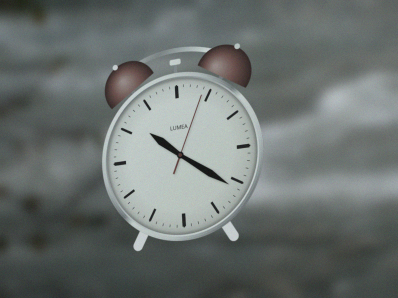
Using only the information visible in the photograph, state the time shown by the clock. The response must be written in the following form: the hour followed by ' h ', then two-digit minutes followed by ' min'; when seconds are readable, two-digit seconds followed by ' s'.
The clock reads 10 h 21 min 04 s
